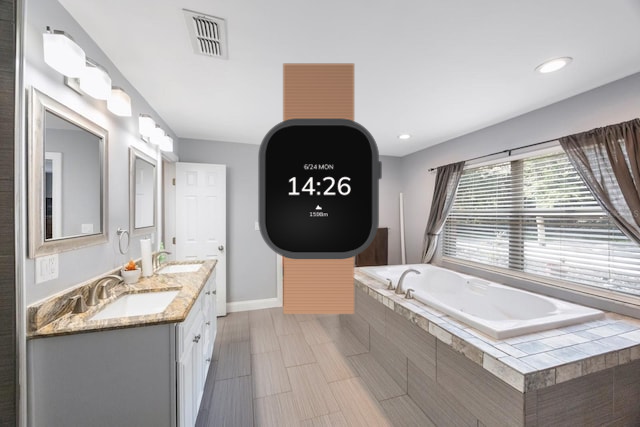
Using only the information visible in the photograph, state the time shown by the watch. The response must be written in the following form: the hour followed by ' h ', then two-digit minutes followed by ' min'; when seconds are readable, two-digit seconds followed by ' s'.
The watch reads 14 h 26 min
